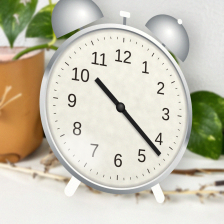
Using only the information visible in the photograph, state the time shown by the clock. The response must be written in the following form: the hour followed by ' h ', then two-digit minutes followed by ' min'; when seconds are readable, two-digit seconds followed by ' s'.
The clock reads 10 h 22 min
